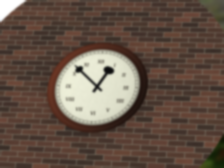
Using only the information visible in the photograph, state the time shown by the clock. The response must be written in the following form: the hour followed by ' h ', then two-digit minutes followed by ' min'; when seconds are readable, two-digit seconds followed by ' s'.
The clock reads 12 h 52 min
